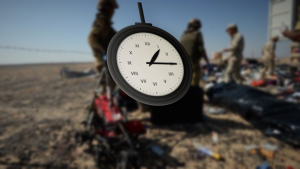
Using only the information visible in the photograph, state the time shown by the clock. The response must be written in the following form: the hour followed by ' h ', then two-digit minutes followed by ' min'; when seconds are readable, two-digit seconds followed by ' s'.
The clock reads 1 h 15 min
